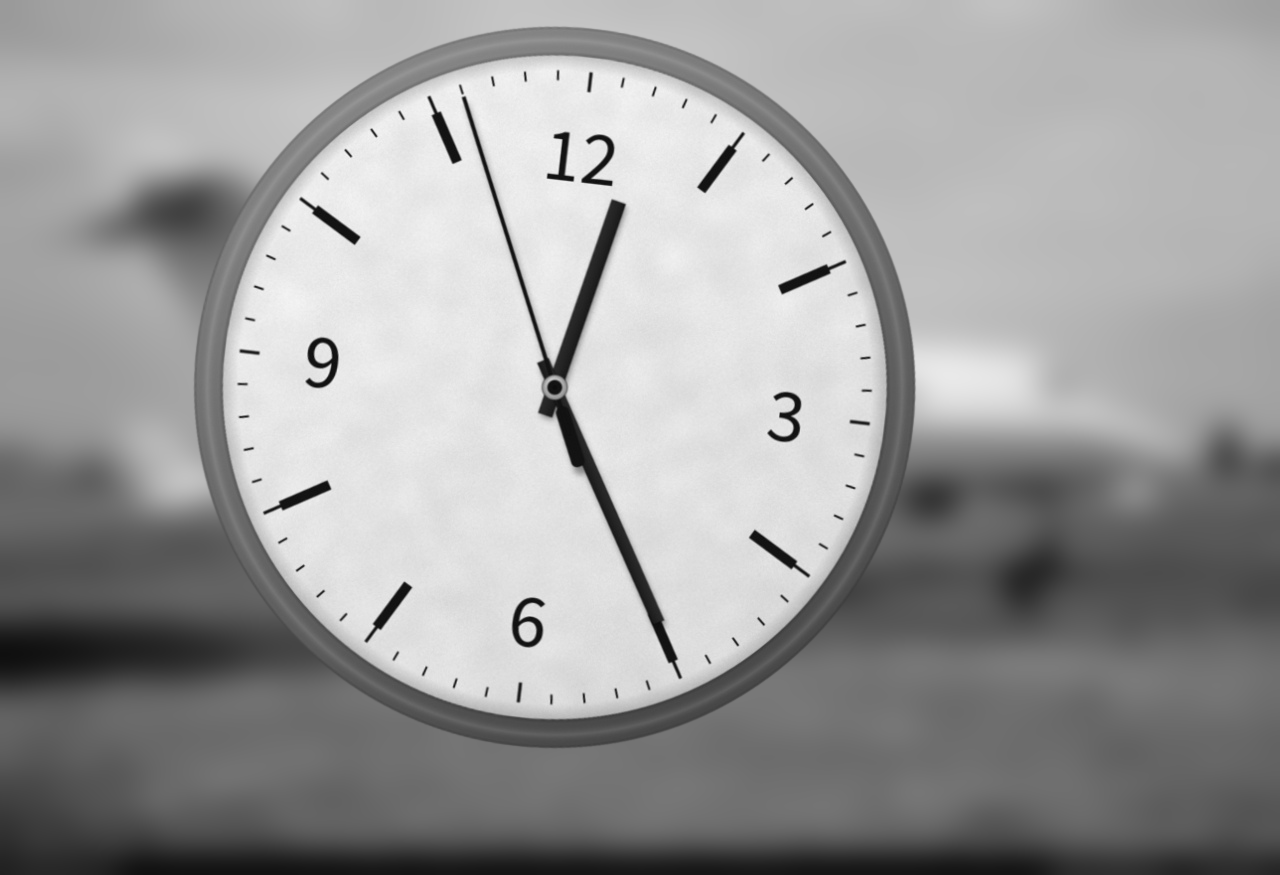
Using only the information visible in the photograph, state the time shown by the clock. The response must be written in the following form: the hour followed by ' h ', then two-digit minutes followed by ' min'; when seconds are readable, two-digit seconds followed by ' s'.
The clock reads 12 h 24 min 56 s
